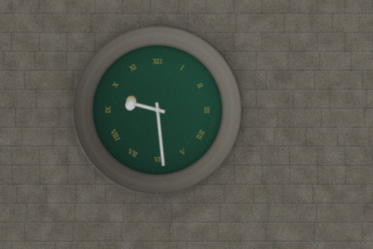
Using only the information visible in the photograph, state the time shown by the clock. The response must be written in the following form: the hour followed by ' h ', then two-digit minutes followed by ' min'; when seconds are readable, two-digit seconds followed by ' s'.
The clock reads 9 h 29 min
